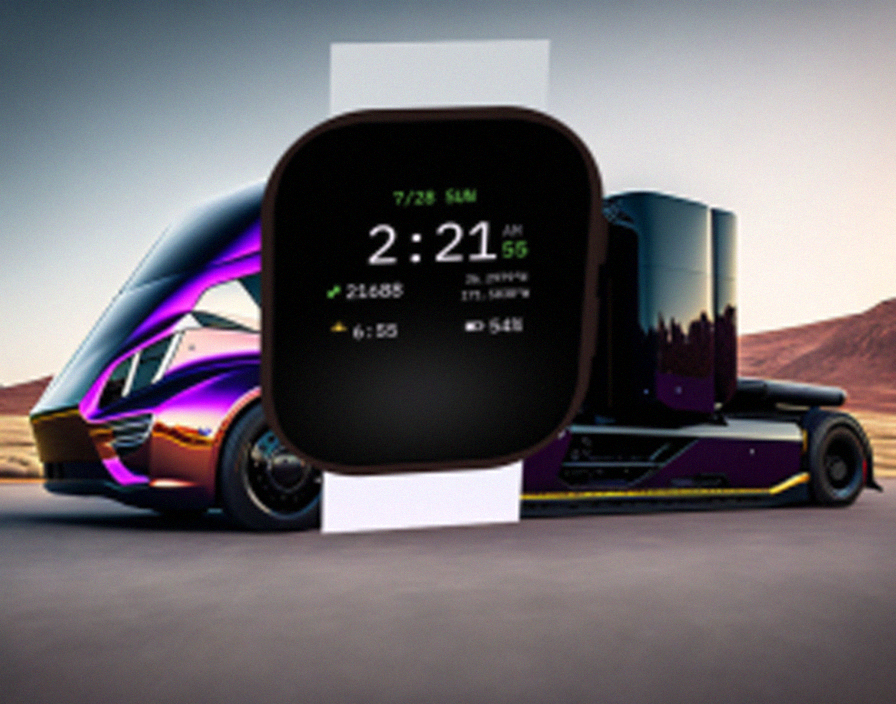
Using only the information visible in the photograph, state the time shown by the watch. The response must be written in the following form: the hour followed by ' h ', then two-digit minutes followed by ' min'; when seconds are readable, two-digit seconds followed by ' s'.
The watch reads 2 h 21 min
